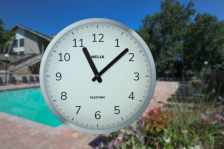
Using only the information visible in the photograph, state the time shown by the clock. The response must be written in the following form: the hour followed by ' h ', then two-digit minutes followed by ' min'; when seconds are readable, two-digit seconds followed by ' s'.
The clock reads 11 h 08 min
